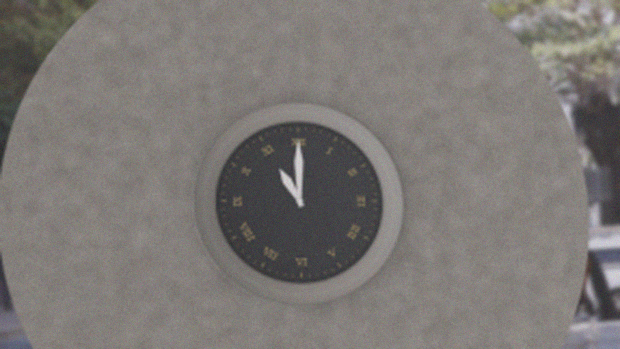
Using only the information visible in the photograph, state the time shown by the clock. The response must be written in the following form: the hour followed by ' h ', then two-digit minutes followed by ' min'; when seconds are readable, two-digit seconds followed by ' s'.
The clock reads 11 h 00 min
